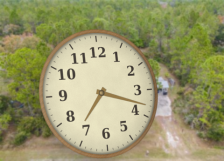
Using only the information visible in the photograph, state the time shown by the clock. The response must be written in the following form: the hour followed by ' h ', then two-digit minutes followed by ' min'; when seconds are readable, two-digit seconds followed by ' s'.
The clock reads 7 h 18 min
